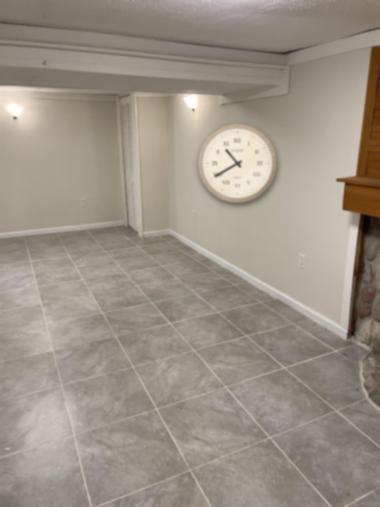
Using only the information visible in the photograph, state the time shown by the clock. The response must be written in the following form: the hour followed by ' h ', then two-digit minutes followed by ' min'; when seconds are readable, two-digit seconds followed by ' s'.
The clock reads 10 h 40 min
